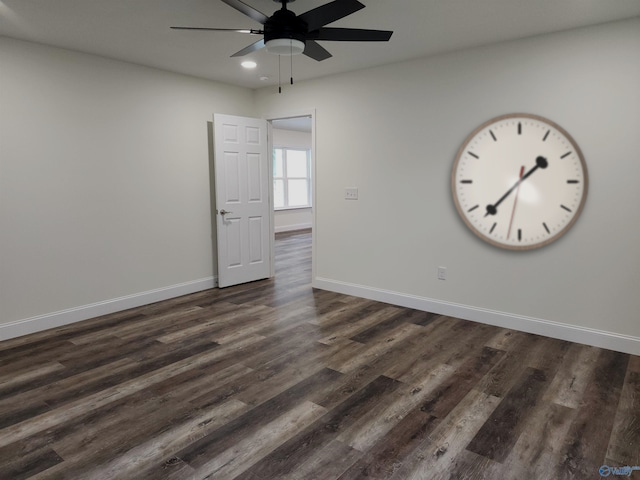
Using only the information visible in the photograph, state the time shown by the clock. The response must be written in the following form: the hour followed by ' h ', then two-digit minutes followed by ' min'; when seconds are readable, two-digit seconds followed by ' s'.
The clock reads 1 h 37 min 32 s
